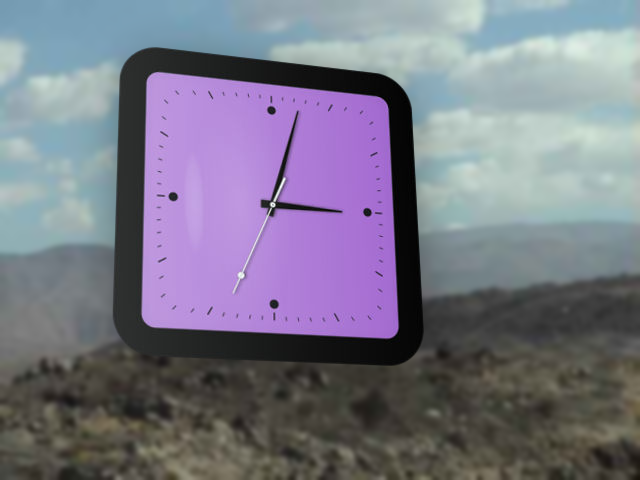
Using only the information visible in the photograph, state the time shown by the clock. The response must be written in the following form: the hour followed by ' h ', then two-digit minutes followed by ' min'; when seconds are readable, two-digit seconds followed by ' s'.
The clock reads 3 h 02 min 34 s
